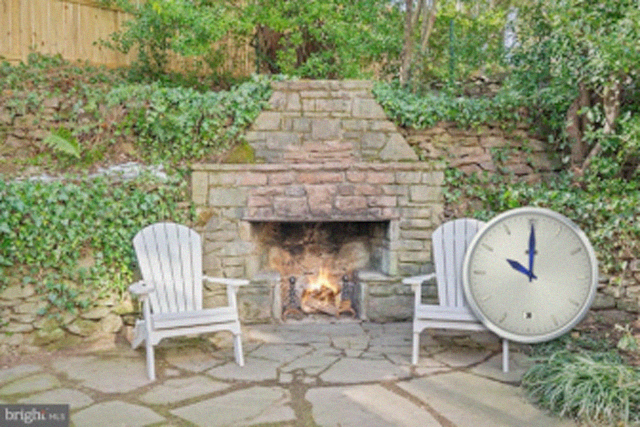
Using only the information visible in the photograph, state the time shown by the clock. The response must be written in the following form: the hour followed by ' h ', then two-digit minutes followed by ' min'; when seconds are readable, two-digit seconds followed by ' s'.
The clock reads 10 h 00 min
